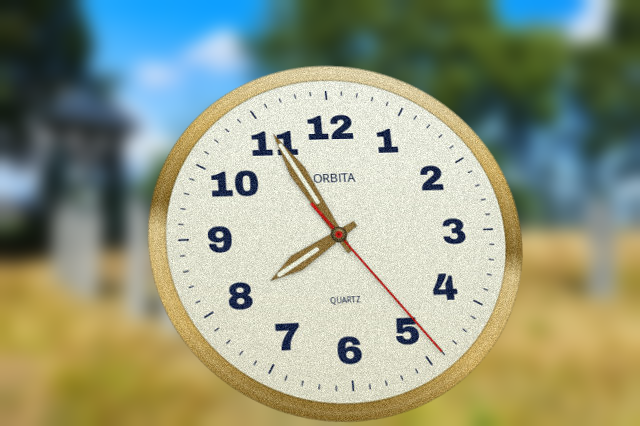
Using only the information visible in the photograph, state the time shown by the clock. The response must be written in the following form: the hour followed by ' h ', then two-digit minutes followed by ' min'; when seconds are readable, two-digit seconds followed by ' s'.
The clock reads 7 h 55 min 24 s
